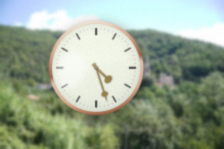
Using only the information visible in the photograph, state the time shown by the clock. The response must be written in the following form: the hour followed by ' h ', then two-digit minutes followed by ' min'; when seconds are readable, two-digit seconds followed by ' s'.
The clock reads 4 h 27 min
